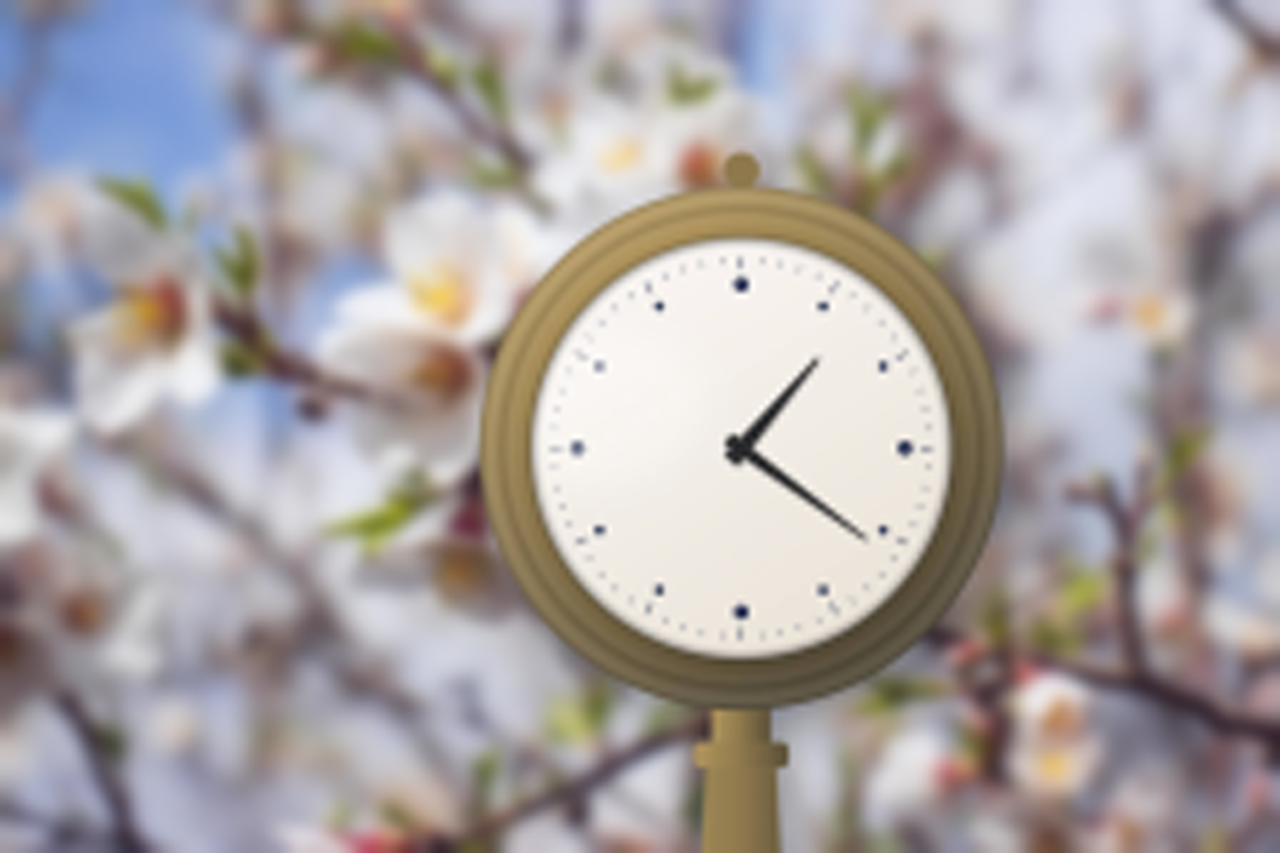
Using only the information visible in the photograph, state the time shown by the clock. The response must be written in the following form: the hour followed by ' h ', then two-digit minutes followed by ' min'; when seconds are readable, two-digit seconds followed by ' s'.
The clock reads 1 h 21 min
